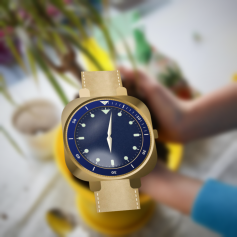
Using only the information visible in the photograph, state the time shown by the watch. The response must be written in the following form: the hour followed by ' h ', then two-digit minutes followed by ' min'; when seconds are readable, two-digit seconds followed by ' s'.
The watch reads 6 h 02 min
